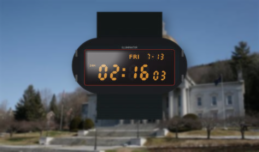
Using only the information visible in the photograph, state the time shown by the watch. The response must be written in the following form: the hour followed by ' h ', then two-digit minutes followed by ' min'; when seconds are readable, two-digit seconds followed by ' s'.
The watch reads 2 h 16 min 03 s
